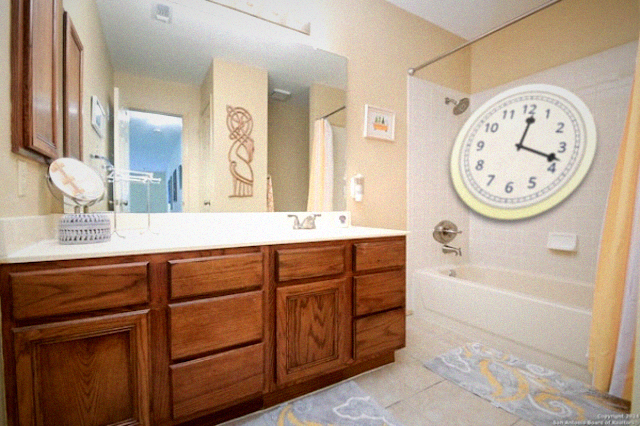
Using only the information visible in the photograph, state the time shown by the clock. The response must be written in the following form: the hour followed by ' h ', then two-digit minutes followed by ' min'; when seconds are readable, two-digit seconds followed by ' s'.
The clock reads 12 h 18 min
